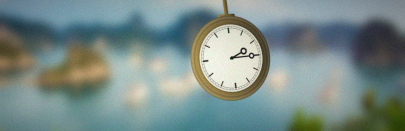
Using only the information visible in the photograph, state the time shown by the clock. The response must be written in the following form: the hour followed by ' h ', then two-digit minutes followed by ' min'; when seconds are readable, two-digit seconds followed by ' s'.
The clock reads 2 h 15 min
